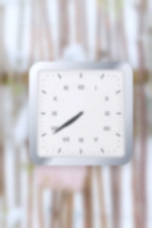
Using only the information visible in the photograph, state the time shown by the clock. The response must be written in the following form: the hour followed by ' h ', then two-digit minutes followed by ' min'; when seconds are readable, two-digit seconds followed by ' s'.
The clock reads 7 h 39 min
